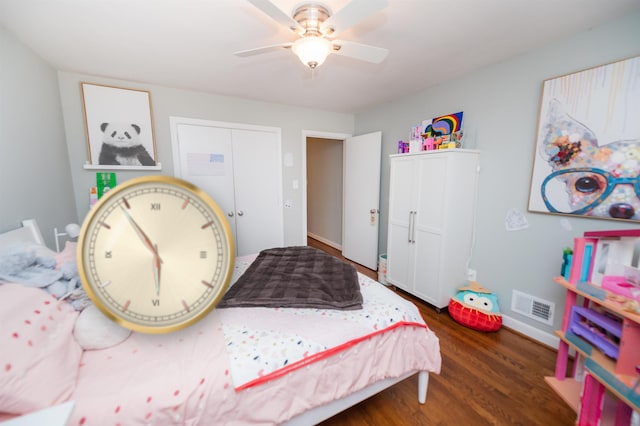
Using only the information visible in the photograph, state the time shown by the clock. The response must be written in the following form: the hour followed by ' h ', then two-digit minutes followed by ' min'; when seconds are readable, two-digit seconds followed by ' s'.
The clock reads 5 h 54 min
